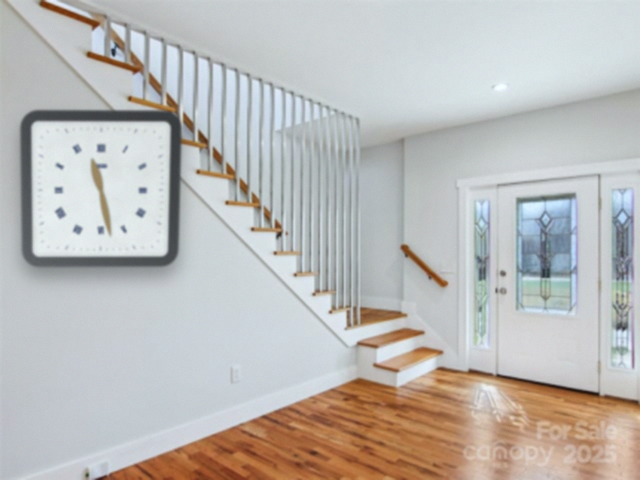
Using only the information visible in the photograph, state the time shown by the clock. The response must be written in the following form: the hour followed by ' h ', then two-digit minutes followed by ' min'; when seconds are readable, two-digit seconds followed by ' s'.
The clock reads 11 h 28 min
